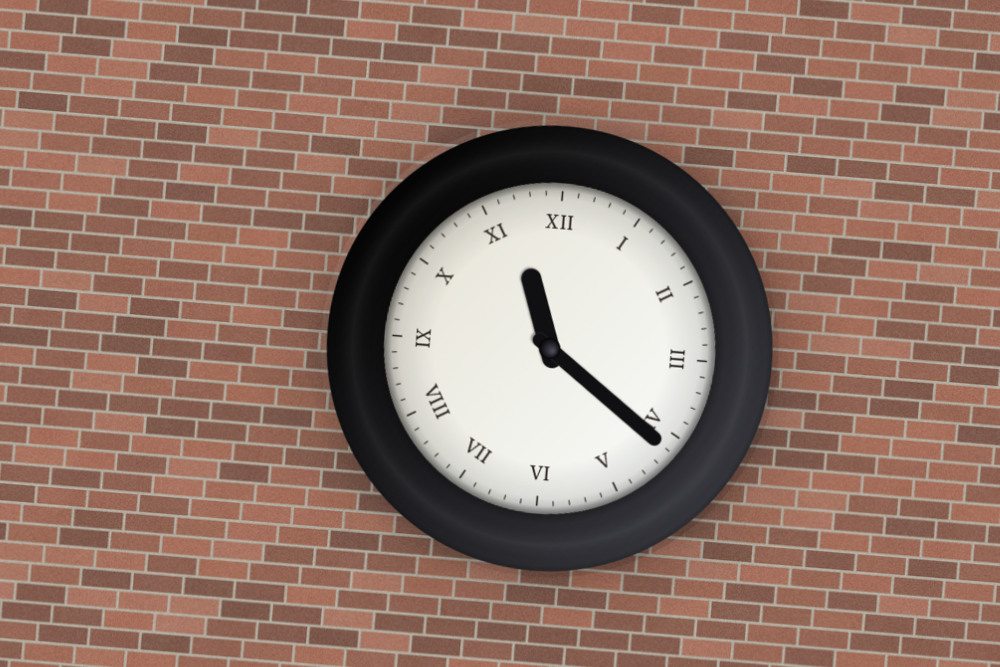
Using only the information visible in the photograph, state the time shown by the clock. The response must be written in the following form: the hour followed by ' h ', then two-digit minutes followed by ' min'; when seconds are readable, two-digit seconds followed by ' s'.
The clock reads 11 h 21 min
